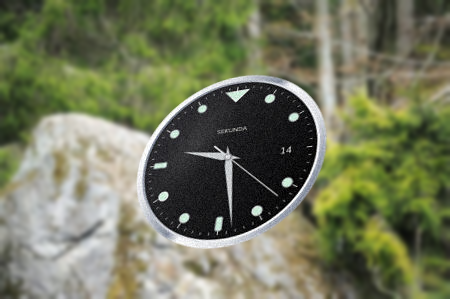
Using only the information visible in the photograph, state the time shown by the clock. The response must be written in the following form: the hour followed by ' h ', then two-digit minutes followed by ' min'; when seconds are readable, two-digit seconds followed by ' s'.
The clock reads 9 h 28 min 22 s
